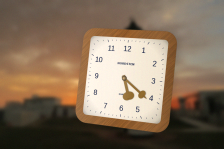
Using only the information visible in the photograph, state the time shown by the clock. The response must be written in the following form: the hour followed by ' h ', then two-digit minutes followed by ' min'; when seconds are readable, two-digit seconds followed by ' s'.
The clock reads 5 h 21 min
